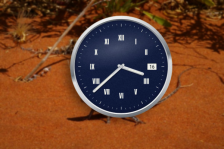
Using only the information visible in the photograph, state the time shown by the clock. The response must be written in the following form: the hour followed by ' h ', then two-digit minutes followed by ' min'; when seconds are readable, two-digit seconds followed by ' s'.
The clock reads 3 h 38 min
